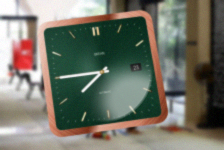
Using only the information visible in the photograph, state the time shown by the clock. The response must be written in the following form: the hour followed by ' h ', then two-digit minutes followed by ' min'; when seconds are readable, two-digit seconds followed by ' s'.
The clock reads 7 h 45 min
